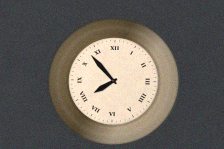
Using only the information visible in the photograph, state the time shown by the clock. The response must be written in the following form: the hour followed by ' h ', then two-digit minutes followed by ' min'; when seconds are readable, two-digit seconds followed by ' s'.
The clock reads 7 h 53 min
